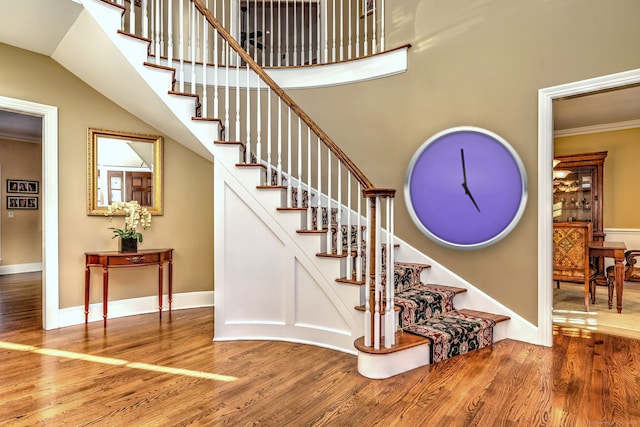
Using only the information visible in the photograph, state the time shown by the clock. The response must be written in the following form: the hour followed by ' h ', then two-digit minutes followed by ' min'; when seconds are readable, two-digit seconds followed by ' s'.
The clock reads 4 h 59 min
